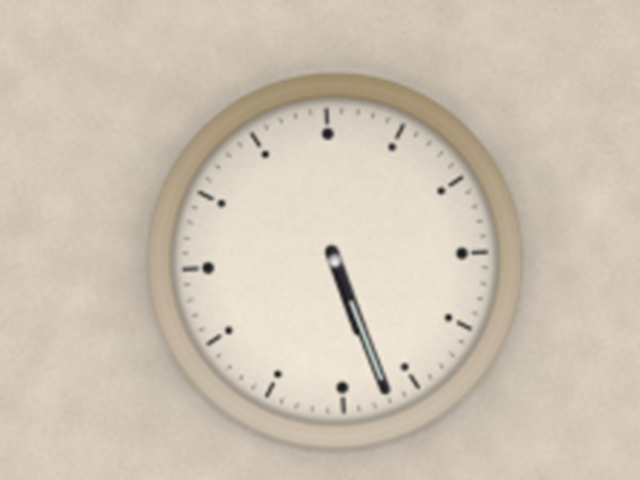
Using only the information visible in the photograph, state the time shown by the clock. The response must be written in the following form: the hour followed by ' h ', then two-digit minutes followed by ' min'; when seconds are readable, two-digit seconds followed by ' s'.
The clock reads 5 h 27 min
